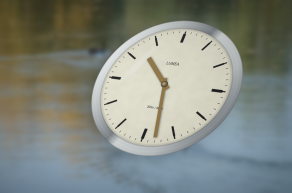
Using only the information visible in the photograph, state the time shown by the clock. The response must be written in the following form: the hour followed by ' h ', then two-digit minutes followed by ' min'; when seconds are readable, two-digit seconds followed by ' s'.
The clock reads 10 h 28 min
